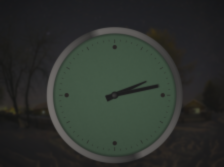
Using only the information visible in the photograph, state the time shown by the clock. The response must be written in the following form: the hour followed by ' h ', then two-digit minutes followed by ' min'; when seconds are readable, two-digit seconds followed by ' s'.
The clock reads 2 h 13 min
